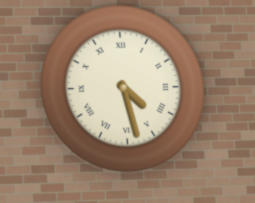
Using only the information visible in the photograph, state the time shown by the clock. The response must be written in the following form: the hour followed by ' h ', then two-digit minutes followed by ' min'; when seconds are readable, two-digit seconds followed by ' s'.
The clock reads 4 h 28 min
